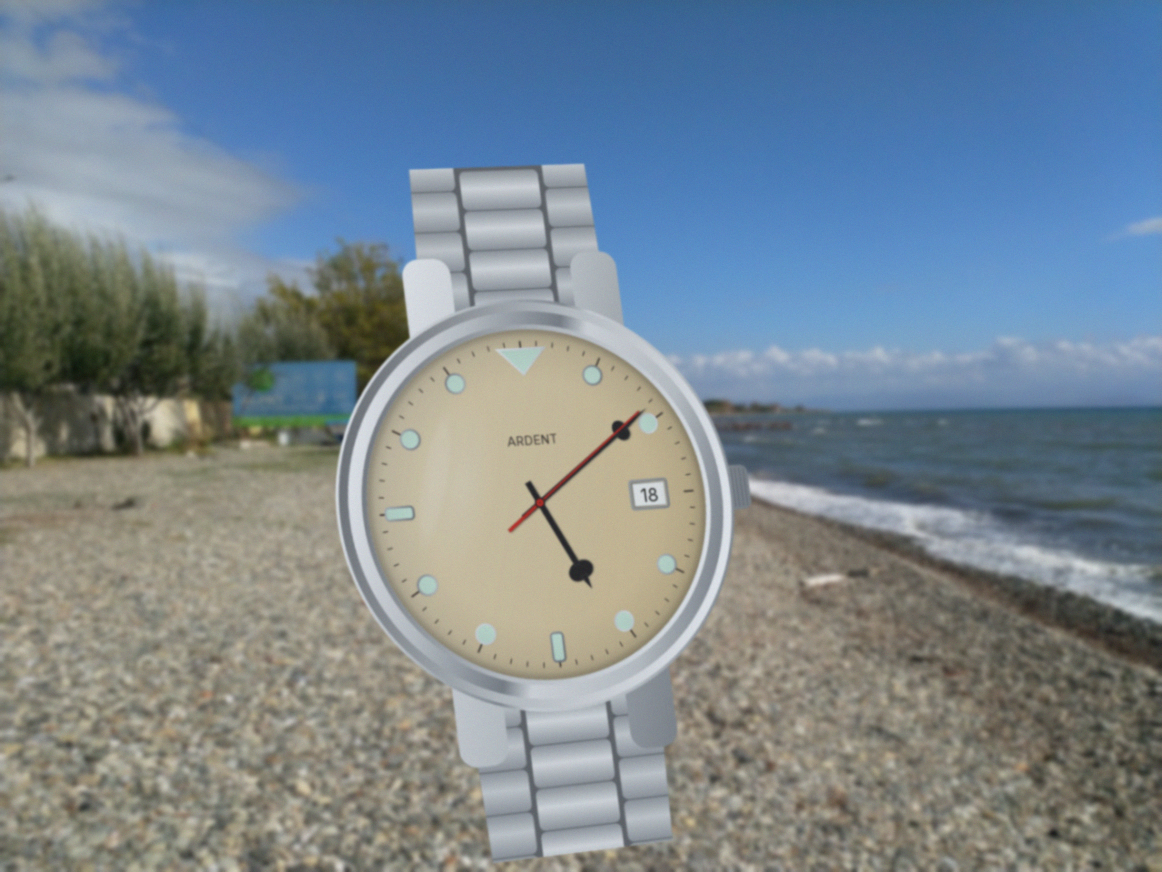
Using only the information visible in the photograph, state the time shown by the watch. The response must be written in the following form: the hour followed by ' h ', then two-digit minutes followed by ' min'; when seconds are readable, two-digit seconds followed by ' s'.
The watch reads 5 h 09 min 09 s
